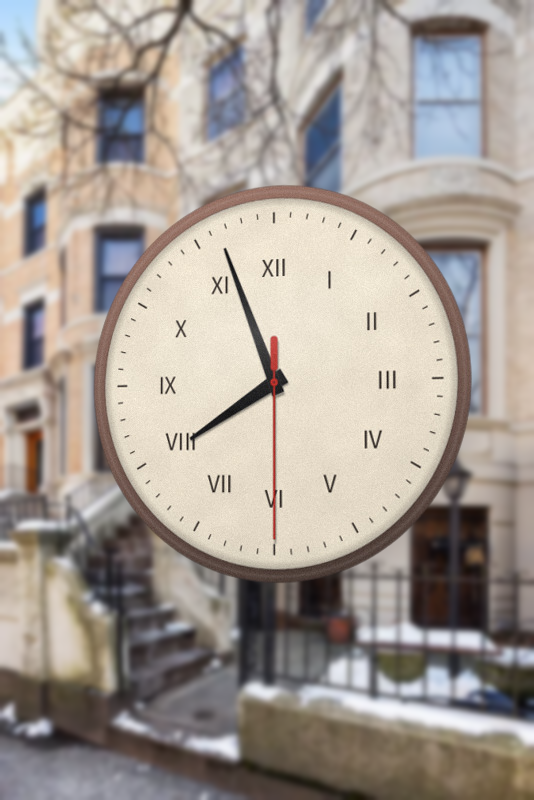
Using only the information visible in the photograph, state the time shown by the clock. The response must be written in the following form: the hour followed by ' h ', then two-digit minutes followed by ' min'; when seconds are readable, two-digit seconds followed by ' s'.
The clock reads 7 h 56 min 30 s
